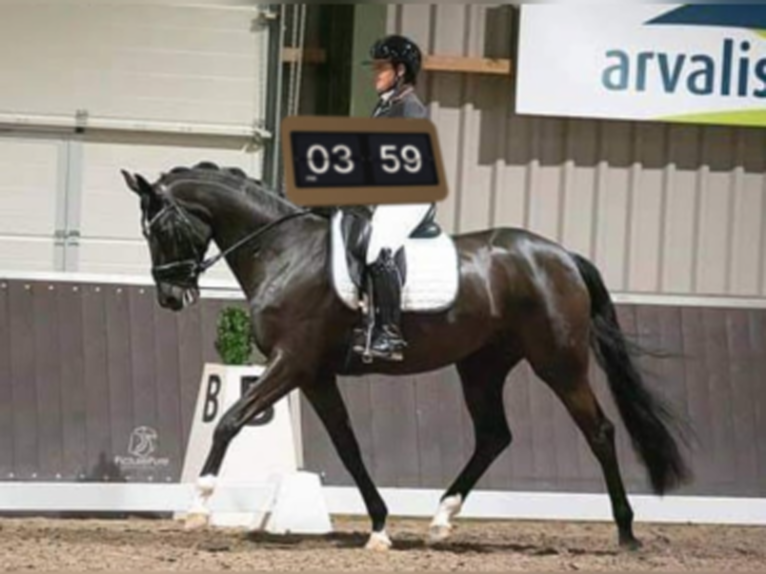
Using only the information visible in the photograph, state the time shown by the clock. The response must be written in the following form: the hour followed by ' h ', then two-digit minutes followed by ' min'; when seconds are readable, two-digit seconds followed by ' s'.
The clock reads 3 h 59 min
